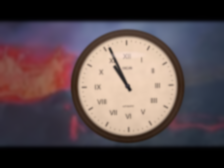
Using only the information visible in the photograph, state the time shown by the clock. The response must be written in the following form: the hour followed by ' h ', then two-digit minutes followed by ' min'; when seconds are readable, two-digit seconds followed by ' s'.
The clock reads 10 h 56 min
